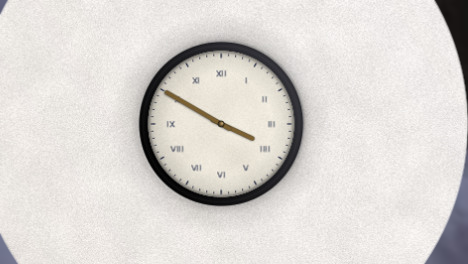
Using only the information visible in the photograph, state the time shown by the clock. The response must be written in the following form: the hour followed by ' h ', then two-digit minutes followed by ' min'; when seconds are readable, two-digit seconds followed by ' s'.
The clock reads 3 h 50 min
